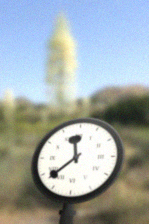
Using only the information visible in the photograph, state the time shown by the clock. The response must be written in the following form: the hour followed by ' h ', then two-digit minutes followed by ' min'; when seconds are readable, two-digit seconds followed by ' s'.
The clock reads 11 h 38 min
